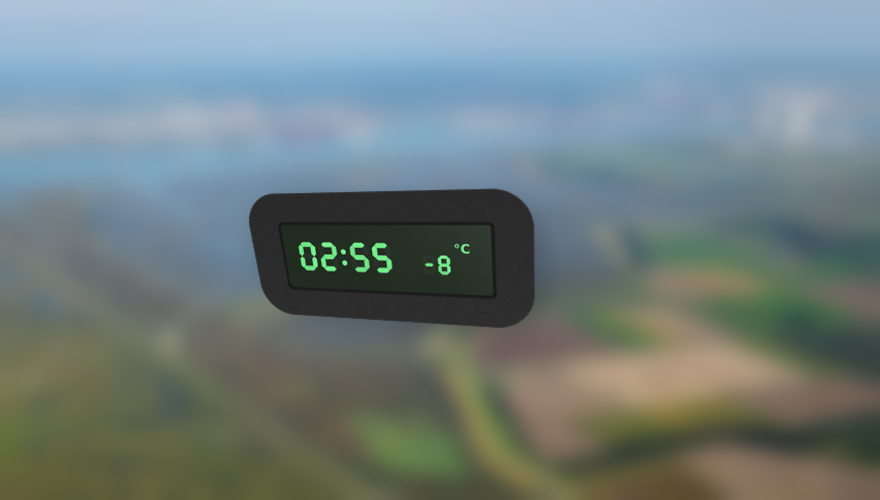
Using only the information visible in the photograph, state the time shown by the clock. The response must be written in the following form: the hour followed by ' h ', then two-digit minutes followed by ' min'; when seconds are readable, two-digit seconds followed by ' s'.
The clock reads 2 h 55 min
